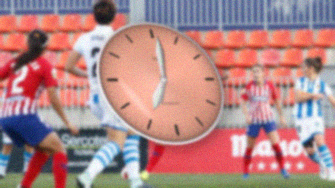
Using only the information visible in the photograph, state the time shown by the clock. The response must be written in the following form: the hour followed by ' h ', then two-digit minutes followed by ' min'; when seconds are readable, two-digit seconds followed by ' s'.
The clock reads 7 h 01 min
